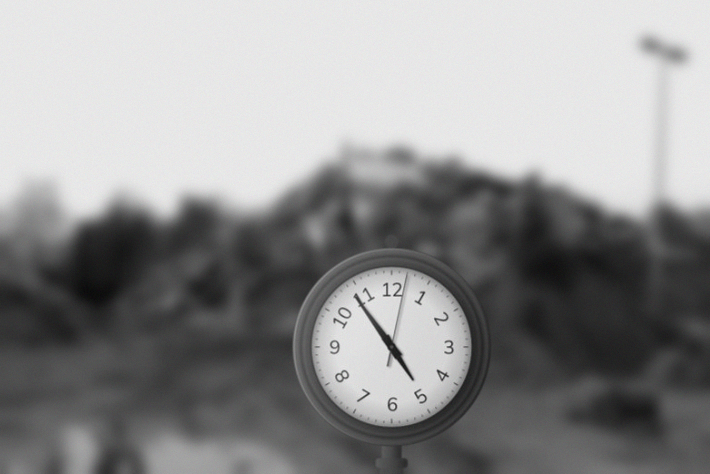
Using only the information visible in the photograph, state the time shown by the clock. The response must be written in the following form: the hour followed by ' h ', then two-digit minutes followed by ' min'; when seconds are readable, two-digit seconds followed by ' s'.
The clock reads 4 h 54 min 02 s
